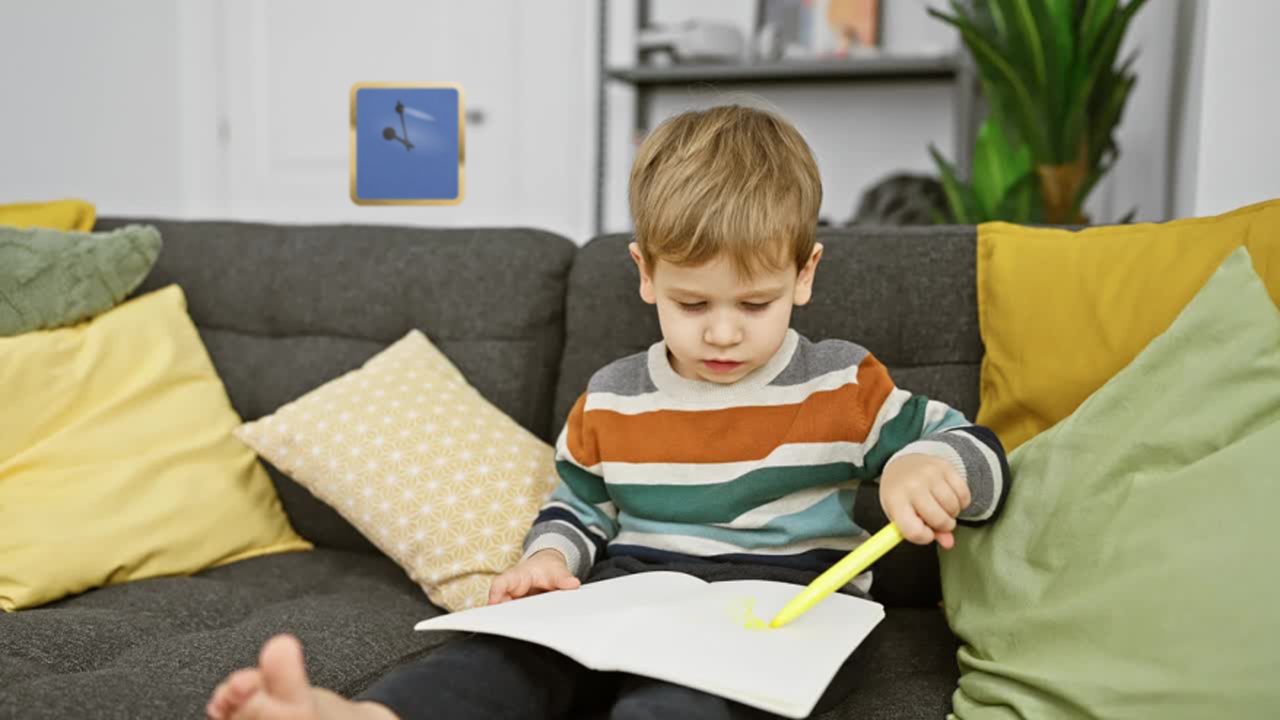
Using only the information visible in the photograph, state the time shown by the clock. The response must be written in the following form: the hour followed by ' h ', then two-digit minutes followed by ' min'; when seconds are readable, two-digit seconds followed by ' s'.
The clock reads 9 h 58 min
